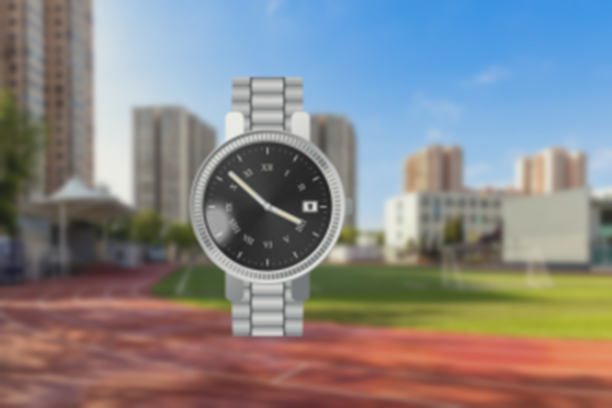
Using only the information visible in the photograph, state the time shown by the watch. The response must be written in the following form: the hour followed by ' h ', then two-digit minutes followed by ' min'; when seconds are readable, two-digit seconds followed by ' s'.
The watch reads 3 h 52 min
